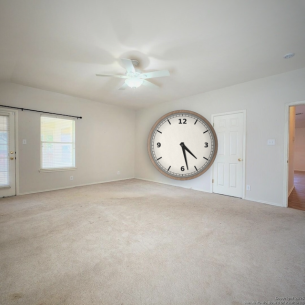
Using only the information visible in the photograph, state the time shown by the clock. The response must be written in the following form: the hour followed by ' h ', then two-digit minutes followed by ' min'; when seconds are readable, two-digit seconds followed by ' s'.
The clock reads 4 h 28 min
